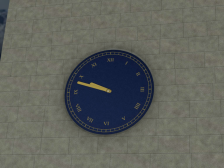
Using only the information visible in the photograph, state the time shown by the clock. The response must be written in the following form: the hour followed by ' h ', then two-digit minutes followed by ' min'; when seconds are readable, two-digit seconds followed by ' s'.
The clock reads 9 h 48 min
